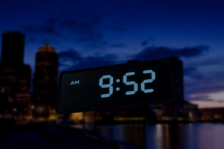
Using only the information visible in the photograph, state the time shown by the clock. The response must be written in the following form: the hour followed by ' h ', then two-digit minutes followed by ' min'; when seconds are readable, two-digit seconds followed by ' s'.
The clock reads 9 h 52 min
